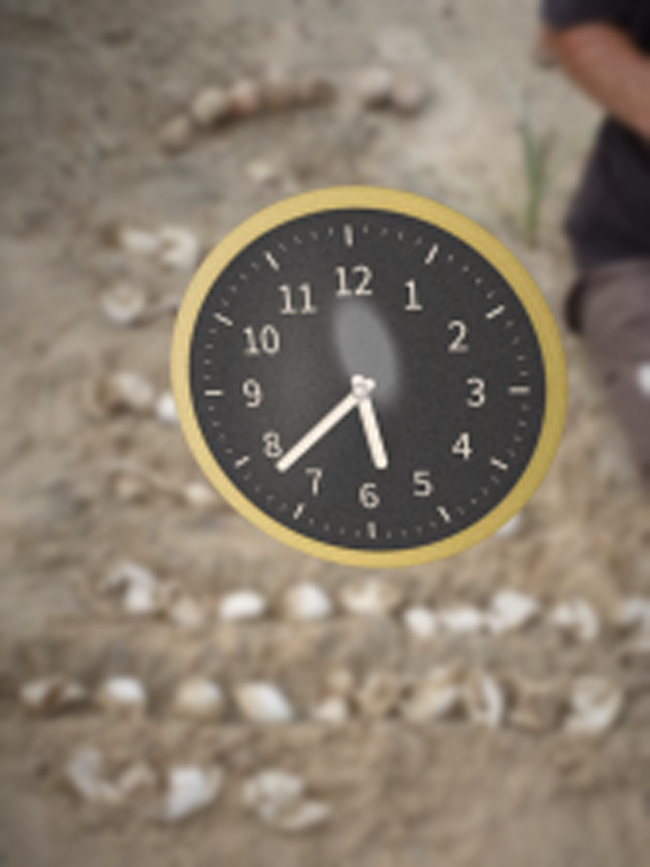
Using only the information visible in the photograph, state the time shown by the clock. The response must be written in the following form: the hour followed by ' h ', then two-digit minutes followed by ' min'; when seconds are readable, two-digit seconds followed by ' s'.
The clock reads 5 h 38 min
